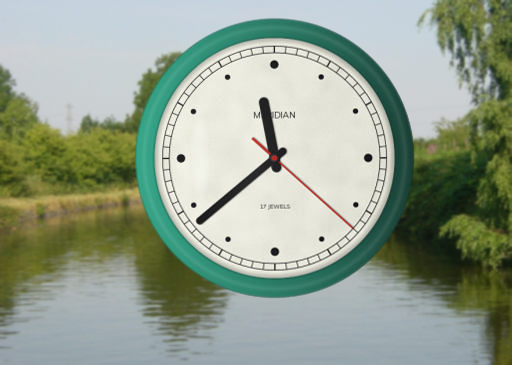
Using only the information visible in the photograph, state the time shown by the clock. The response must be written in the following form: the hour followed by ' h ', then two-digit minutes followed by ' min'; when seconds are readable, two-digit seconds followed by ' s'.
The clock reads 11 h 38 min 22 s
